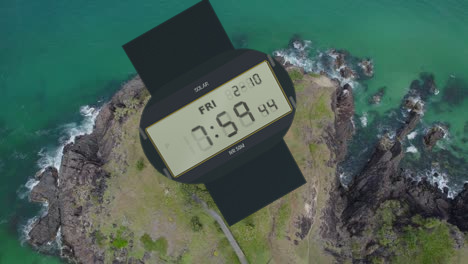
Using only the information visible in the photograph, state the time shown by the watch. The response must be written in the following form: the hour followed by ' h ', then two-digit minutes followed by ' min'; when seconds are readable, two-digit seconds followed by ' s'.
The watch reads 7 h 59 min 44 s
